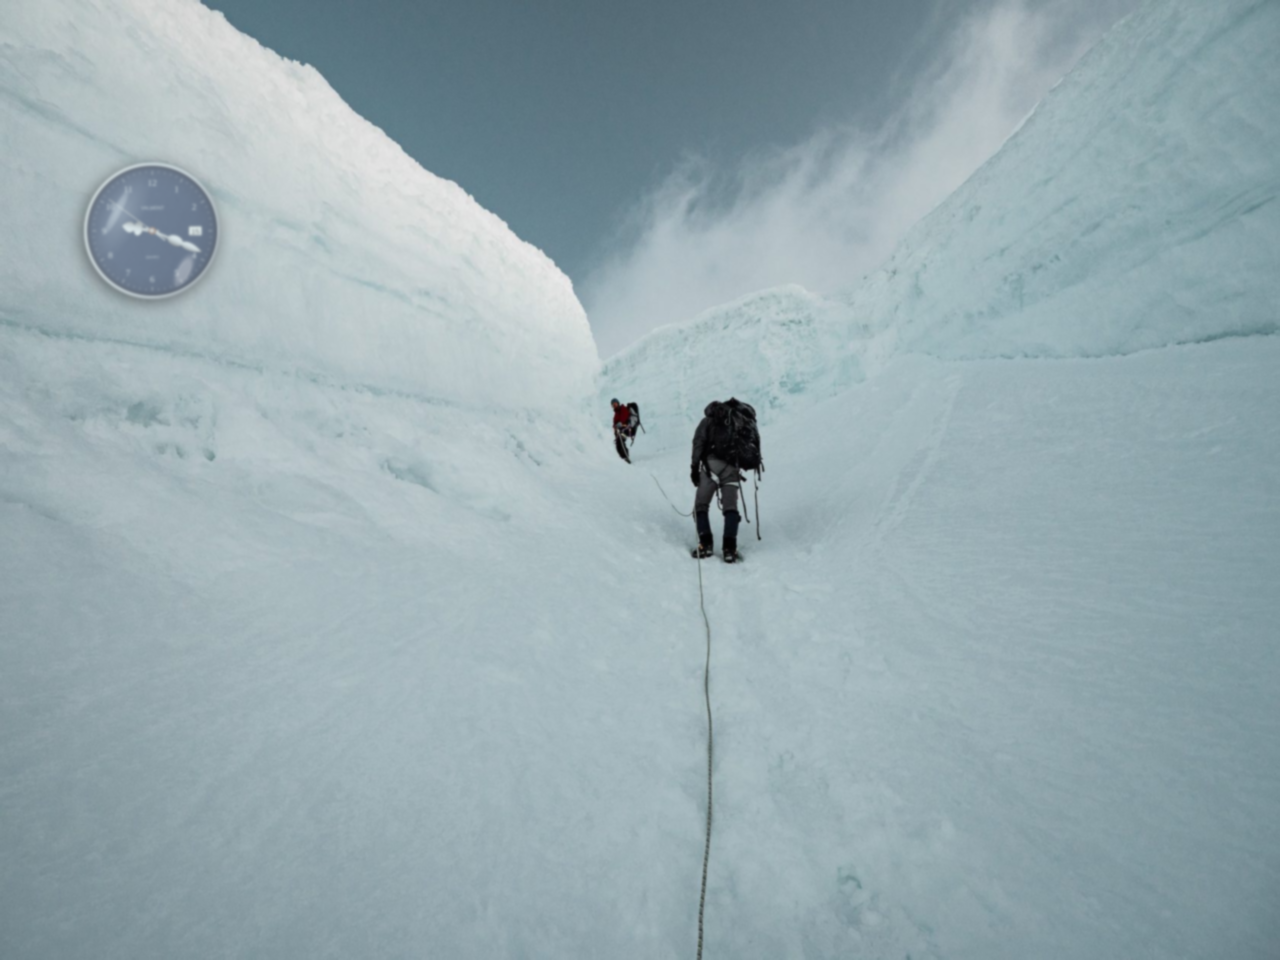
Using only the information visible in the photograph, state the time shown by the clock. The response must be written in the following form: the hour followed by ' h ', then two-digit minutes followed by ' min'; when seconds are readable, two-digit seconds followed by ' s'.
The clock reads 9 h 18 min 51 s
